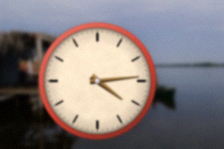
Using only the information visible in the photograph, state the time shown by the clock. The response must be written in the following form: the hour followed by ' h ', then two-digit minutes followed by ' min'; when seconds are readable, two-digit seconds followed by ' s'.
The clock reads 4 h 14 min
